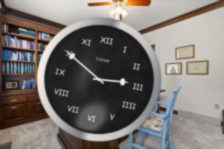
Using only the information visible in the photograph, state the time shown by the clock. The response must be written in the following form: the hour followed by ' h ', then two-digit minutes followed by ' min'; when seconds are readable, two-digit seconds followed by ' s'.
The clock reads 2 h 50 min
